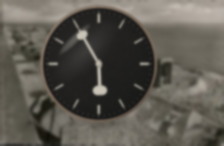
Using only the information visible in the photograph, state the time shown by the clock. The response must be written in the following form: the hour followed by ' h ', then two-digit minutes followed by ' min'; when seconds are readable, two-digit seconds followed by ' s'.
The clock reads 5 h 55 min
